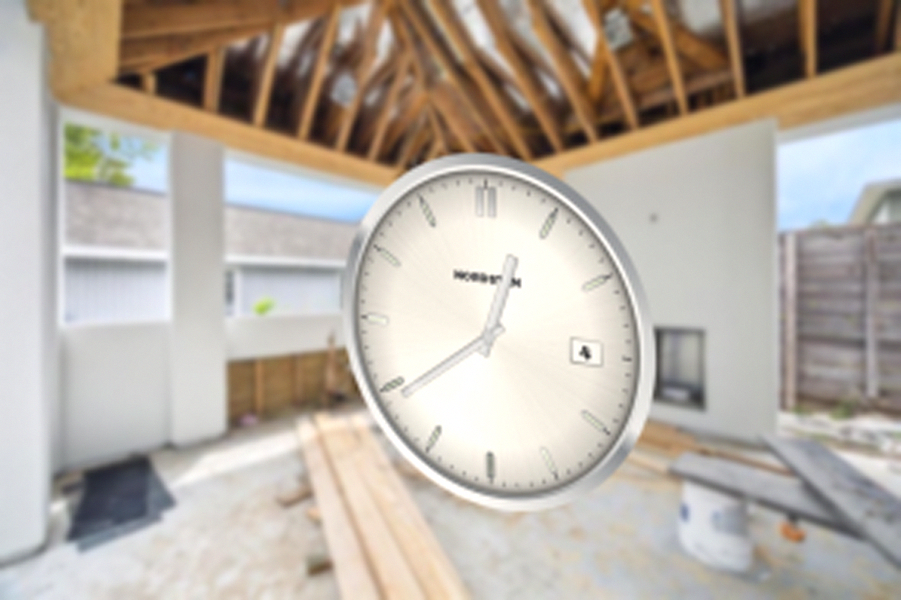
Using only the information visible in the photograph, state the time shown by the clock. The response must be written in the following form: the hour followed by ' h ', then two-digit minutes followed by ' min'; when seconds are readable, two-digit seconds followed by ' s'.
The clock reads 12 h 39 min
